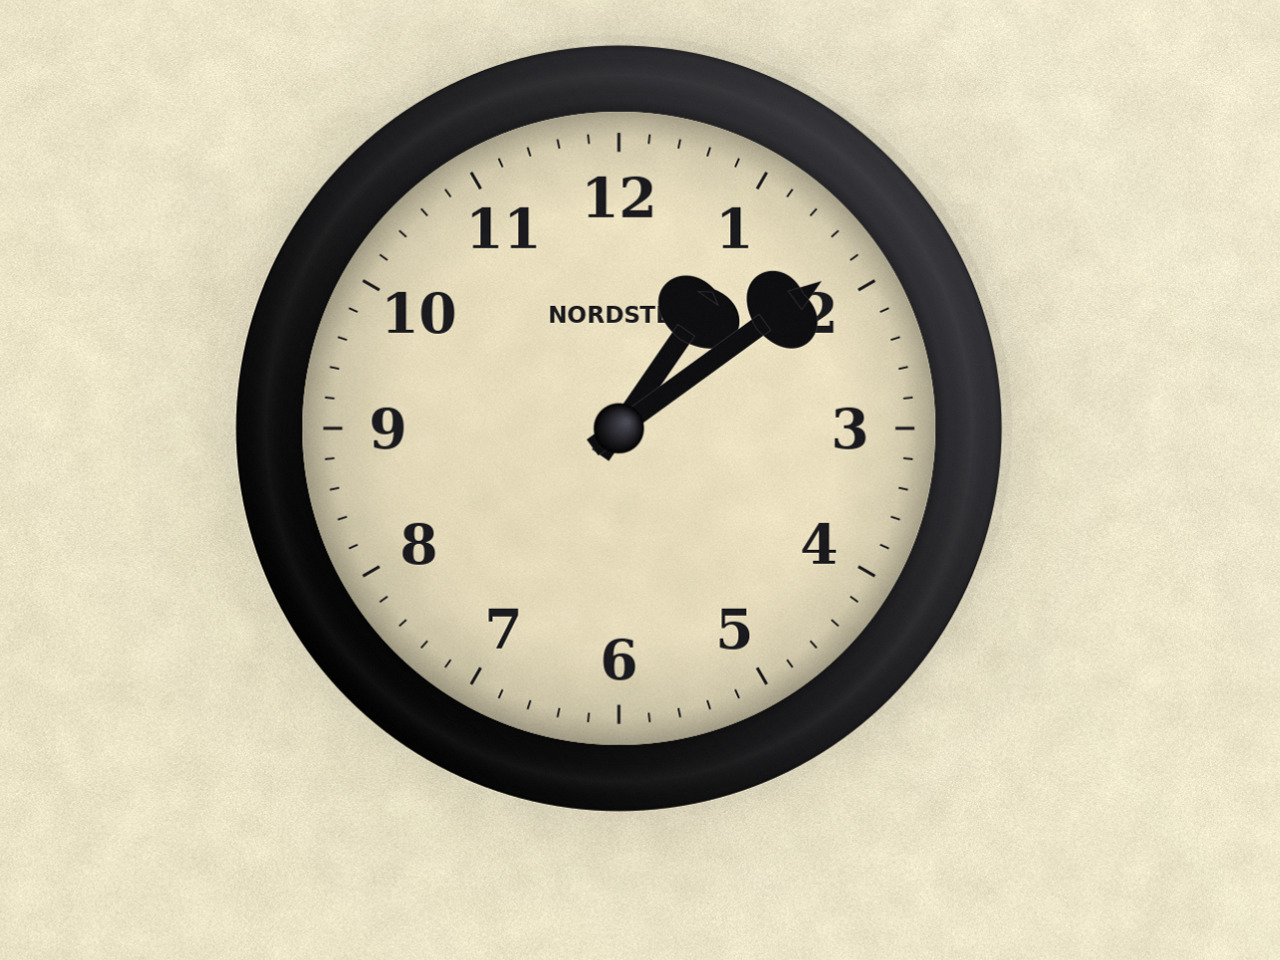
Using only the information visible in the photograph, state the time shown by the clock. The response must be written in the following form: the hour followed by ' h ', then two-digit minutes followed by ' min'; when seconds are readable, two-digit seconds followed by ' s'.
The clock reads 1 h 09 min
